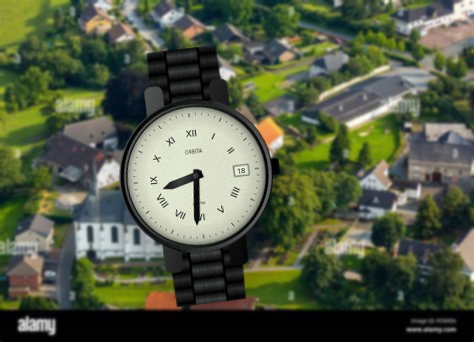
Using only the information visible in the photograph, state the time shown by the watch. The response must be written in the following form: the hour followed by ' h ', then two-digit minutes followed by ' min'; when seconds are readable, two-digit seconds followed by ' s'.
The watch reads 8 h 31 min
